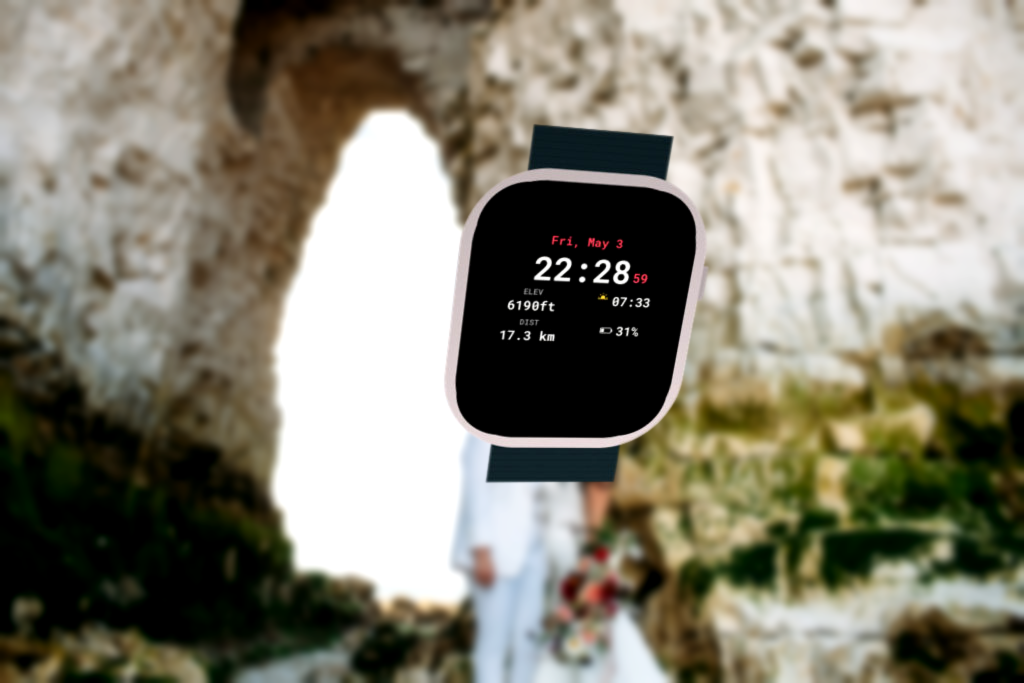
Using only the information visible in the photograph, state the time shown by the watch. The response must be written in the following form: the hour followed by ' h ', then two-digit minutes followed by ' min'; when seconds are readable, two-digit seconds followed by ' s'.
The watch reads 22 h 28 min 59 s
